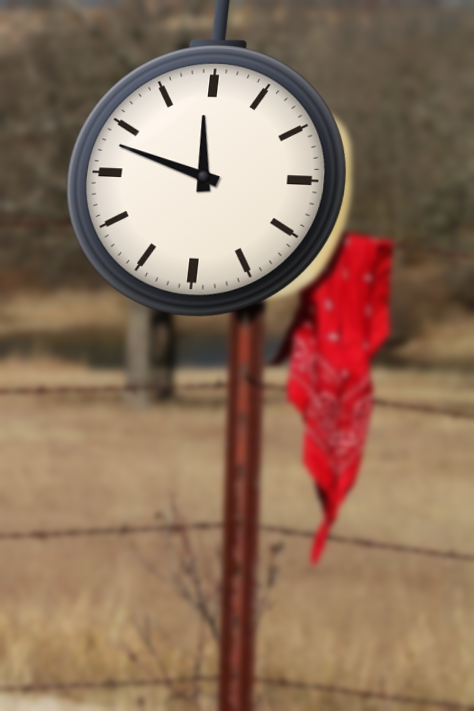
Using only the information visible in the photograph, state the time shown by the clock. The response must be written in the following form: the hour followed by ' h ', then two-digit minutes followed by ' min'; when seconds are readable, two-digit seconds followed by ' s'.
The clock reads 11 h 48 min
